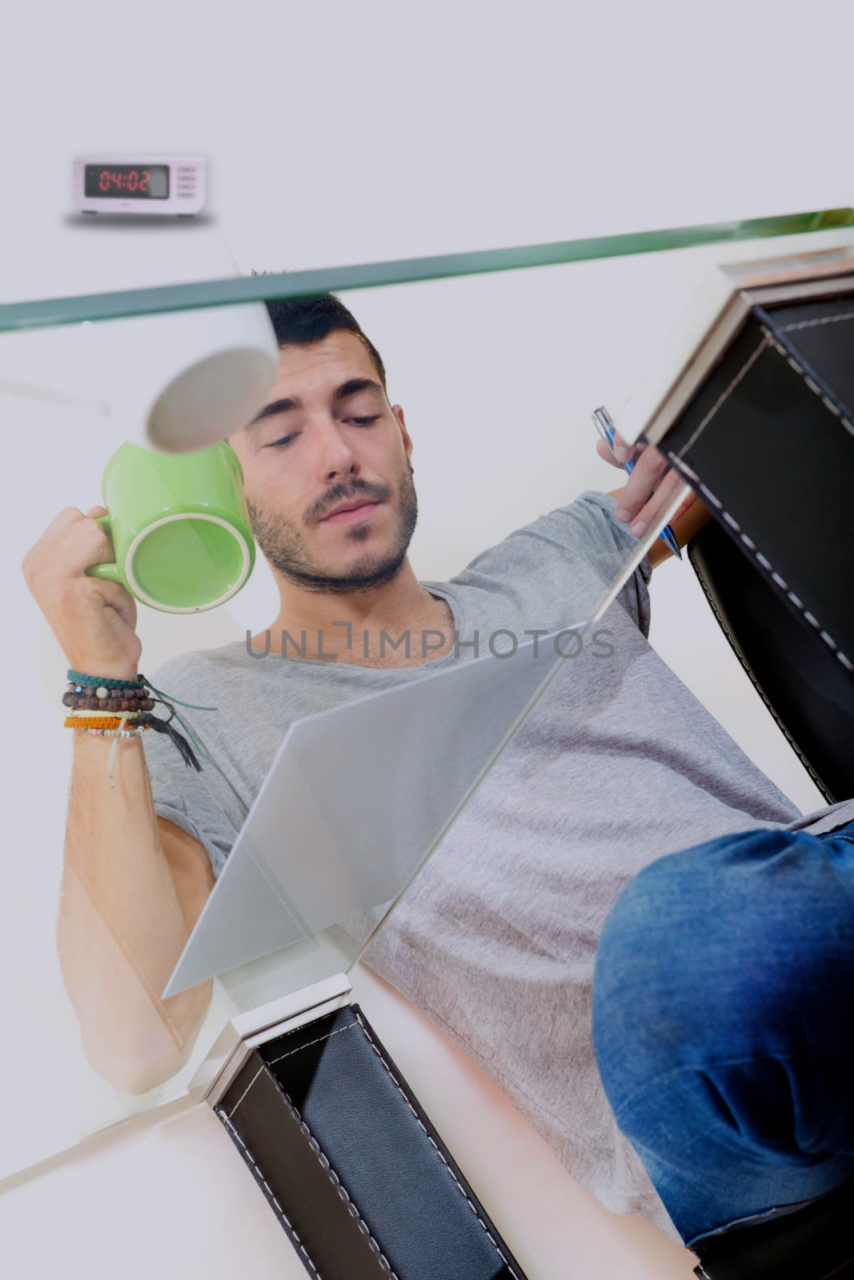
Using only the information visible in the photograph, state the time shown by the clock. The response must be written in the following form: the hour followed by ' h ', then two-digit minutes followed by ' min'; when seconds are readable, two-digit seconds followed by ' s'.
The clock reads 4 h 02 min
